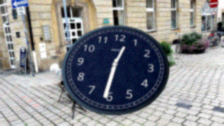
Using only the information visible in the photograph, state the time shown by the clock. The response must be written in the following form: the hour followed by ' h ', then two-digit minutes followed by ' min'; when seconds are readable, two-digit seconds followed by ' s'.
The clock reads 12 h 31 min
